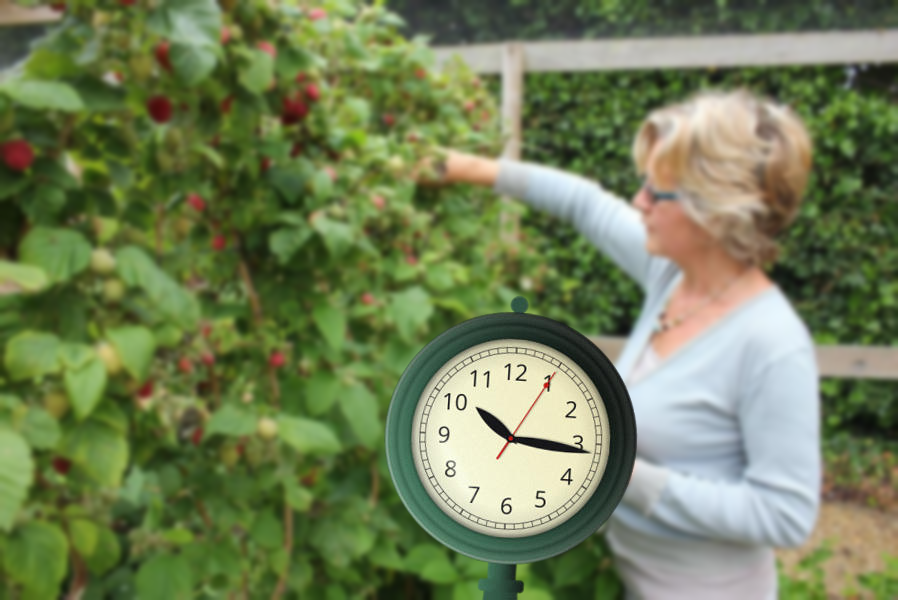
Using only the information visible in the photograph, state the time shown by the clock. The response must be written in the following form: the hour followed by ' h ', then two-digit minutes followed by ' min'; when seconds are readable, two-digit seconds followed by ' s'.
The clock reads 10 h 16 min 05 s
